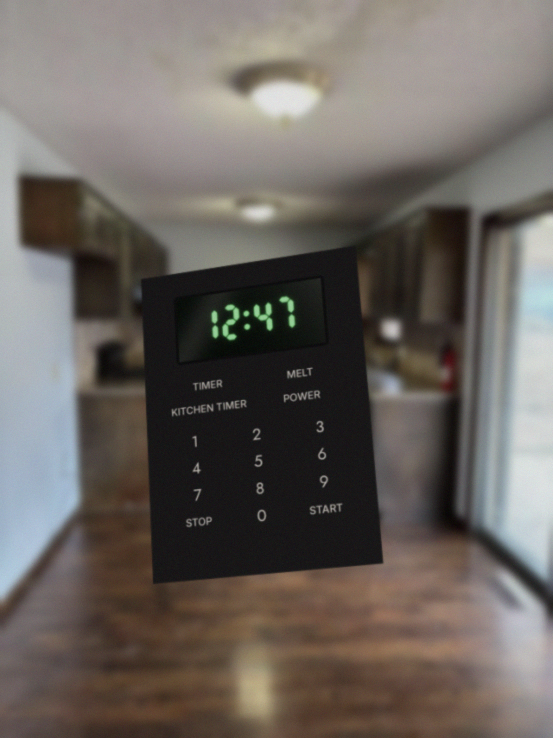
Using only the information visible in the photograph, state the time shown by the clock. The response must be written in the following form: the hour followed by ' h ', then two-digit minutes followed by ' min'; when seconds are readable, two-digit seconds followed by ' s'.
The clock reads 12 h 47 min
